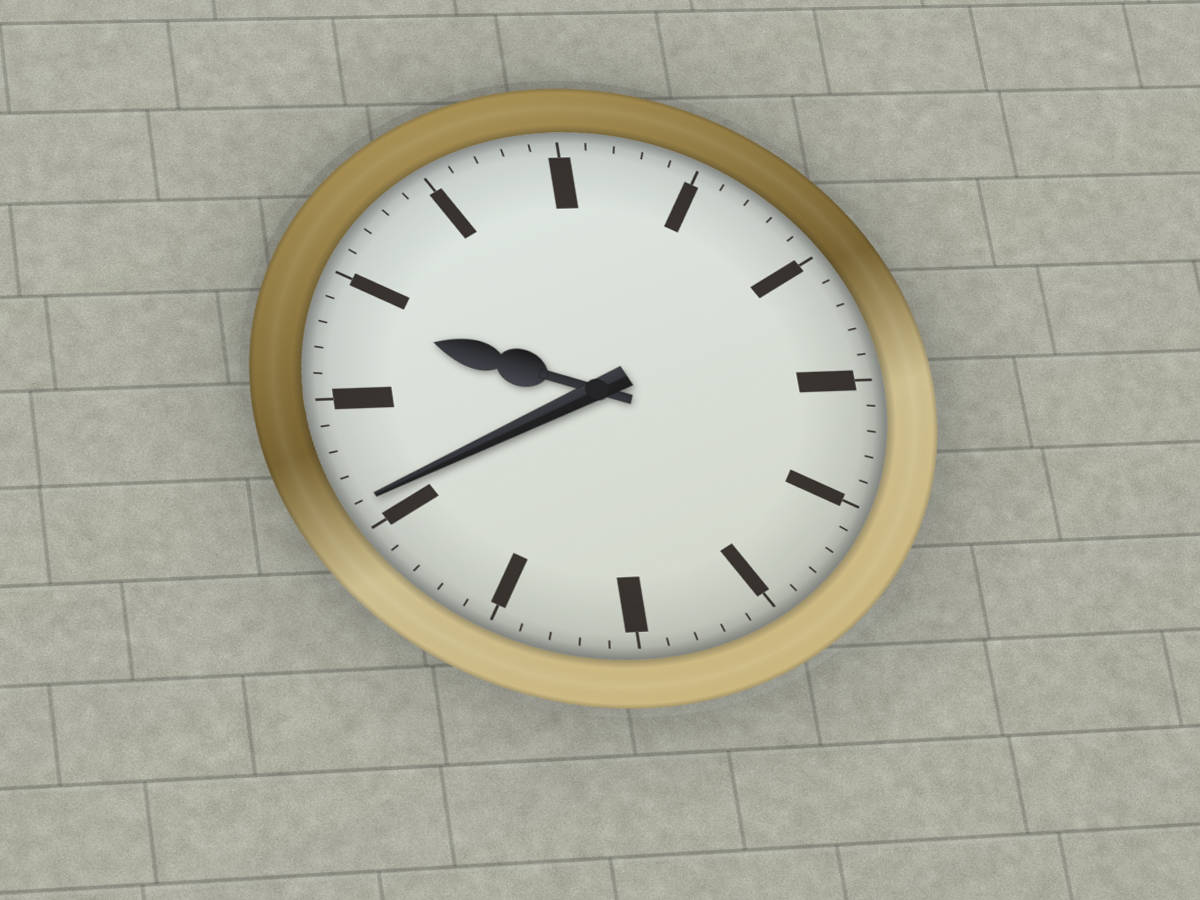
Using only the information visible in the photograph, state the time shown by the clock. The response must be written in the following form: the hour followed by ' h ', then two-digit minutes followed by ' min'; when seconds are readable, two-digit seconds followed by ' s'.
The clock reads 9 h 41 min
